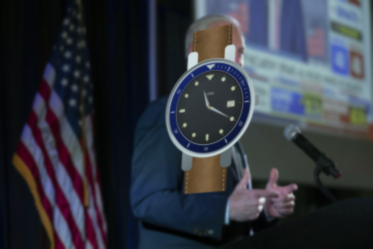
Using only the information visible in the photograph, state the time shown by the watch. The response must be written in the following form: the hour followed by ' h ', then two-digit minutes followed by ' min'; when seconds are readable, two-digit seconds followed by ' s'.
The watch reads 11 h 20 min
